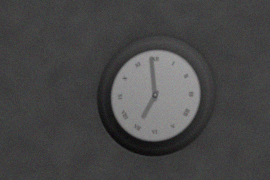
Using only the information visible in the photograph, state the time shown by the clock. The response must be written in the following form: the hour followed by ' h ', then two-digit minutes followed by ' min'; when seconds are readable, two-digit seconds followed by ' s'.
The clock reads 6 h 59 min
